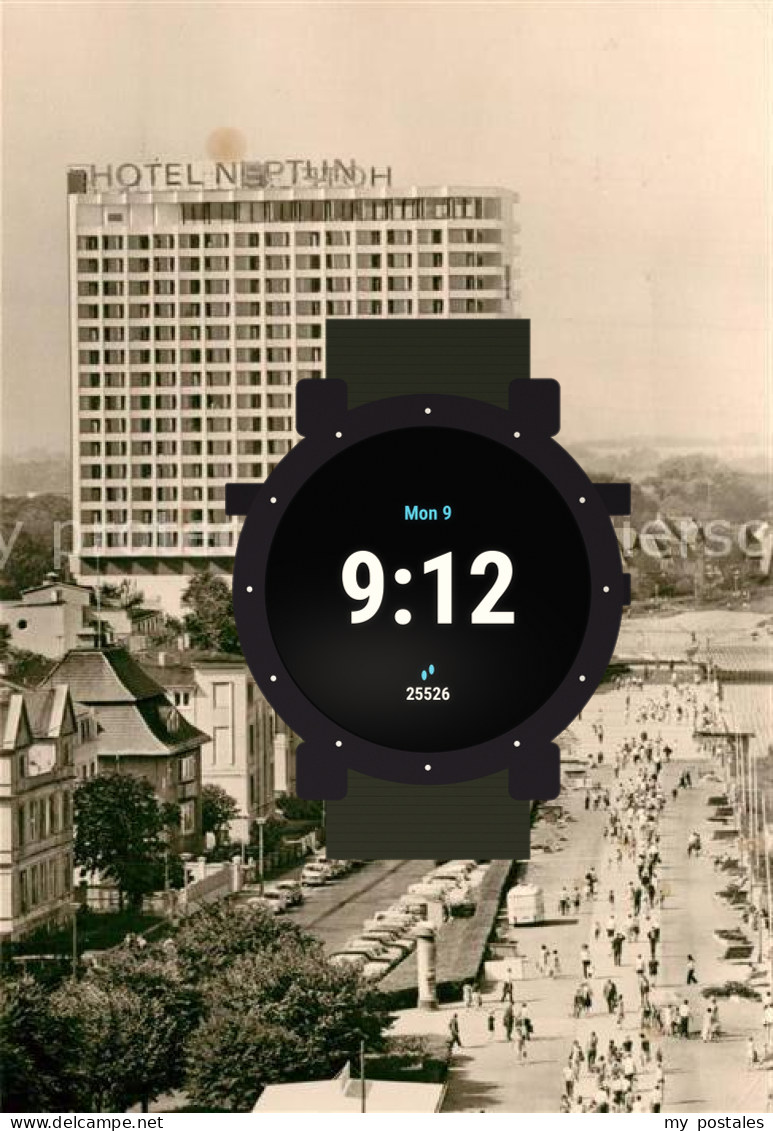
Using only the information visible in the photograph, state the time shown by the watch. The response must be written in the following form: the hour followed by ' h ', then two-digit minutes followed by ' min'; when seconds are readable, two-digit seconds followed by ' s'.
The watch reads 9 h 12 min
